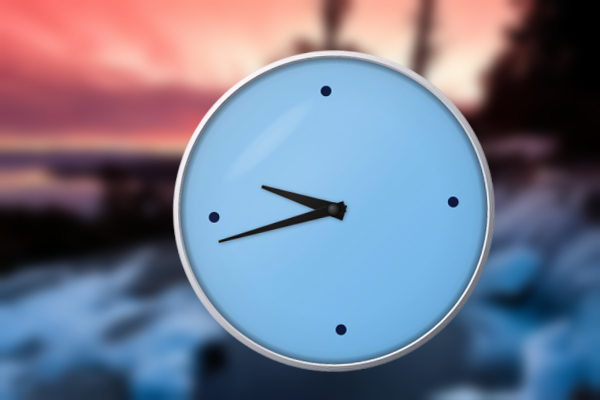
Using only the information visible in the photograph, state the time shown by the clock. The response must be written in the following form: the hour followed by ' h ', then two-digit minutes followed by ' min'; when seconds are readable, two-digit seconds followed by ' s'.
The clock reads 9 h 43 min
